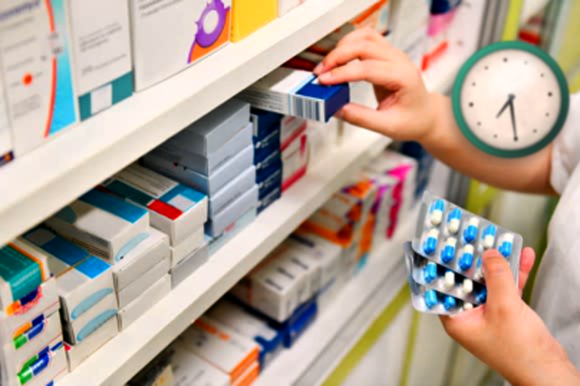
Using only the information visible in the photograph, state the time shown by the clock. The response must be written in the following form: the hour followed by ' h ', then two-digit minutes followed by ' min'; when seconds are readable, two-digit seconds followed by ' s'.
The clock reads 7 h 30 min
